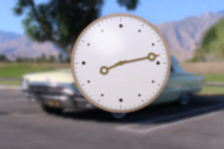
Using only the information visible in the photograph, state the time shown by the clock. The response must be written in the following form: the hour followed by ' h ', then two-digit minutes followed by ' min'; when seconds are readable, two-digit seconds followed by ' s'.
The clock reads 8 h 13 min
